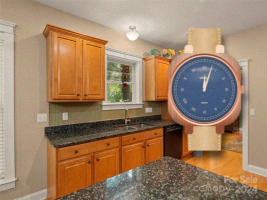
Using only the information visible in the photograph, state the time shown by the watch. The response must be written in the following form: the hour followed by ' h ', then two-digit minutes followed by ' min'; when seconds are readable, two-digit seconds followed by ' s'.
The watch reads 12 h 03 min
